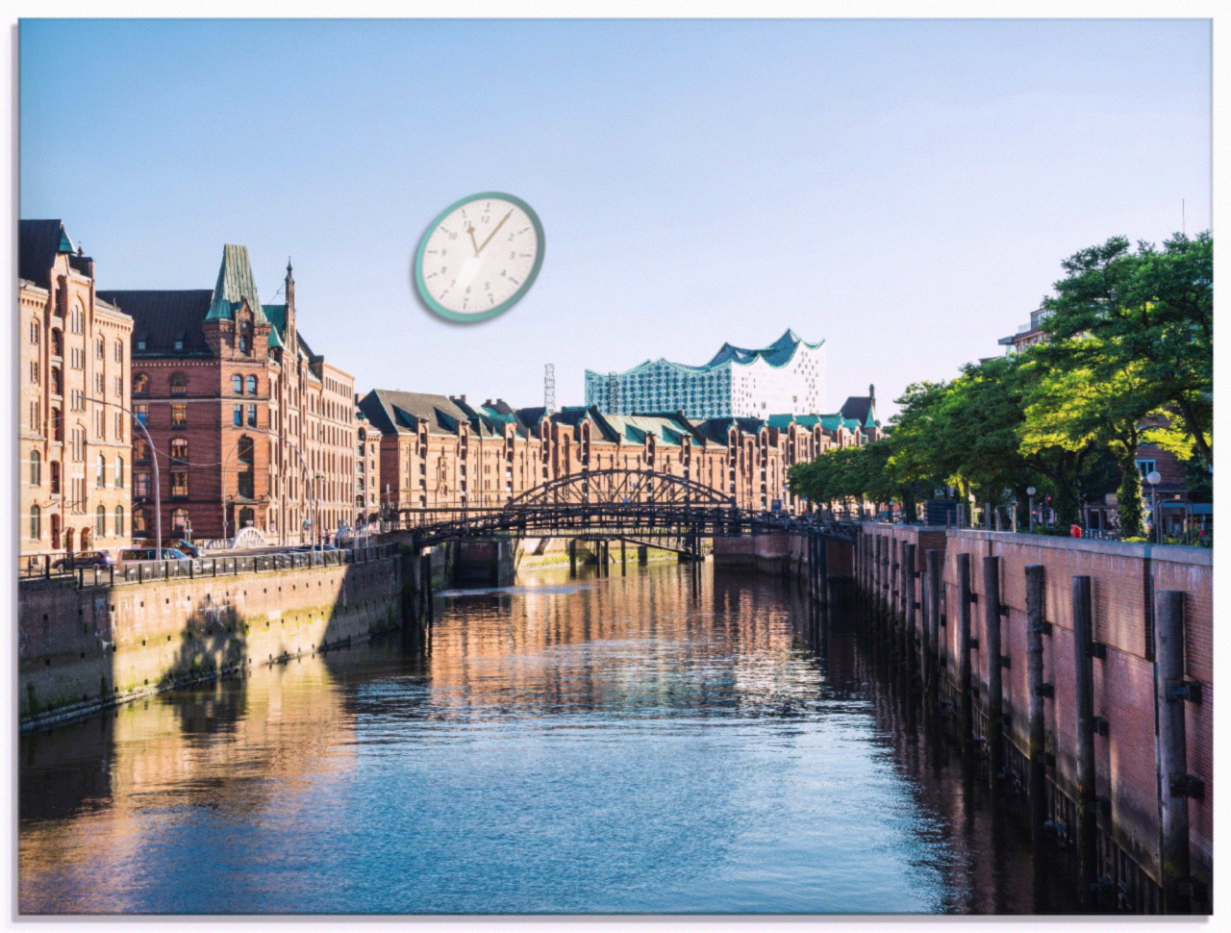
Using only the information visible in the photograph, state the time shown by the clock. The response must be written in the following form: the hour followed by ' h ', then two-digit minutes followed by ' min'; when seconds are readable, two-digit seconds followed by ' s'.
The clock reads 11 h 05 min
